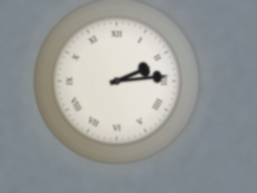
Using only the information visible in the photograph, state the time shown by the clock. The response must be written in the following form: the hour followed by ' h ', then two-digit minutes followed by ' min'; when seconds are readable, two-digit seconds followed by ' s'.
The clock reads 2 h 14 min
